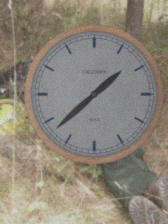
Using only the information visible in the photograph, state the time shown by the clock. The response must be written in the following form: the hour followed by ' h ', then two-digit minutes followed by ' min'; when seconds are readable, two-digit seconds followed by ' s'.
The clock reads 1 h 38 min
